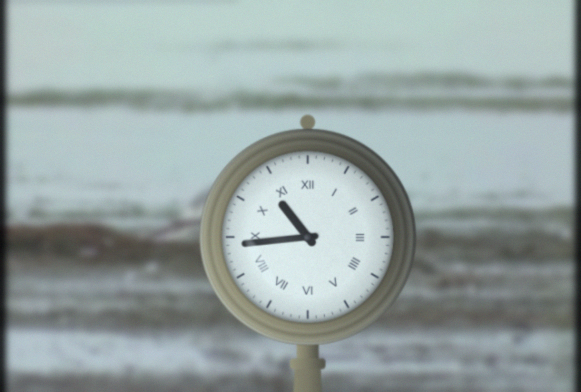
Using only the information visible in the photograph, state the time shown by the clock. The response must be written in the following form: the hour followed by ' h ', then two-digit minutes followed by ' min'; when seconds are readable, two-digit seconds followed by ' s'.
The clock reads 10 h 44 min
